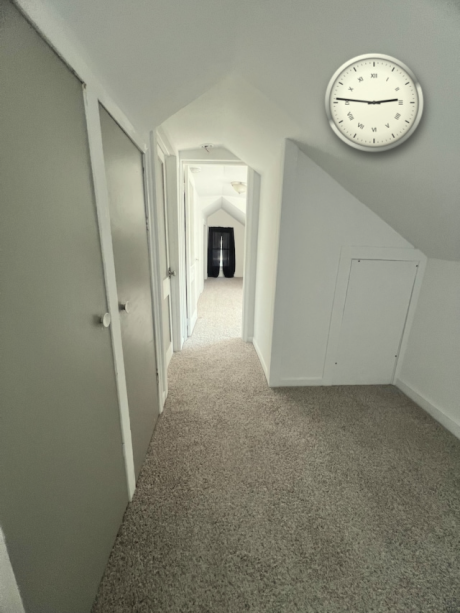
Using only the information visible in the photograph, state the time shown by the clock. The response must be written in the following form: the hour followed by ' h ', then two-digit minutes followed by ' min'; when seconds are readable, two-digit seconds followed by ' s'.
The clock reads 2 h 46 min
